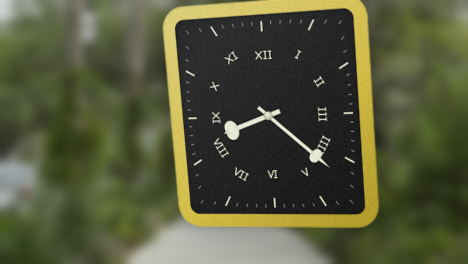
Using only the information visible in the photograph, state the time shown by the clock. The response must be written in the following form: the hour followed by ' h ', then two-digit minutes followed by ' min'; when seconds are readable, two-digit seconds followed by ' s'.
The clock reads 8 h 22 min
